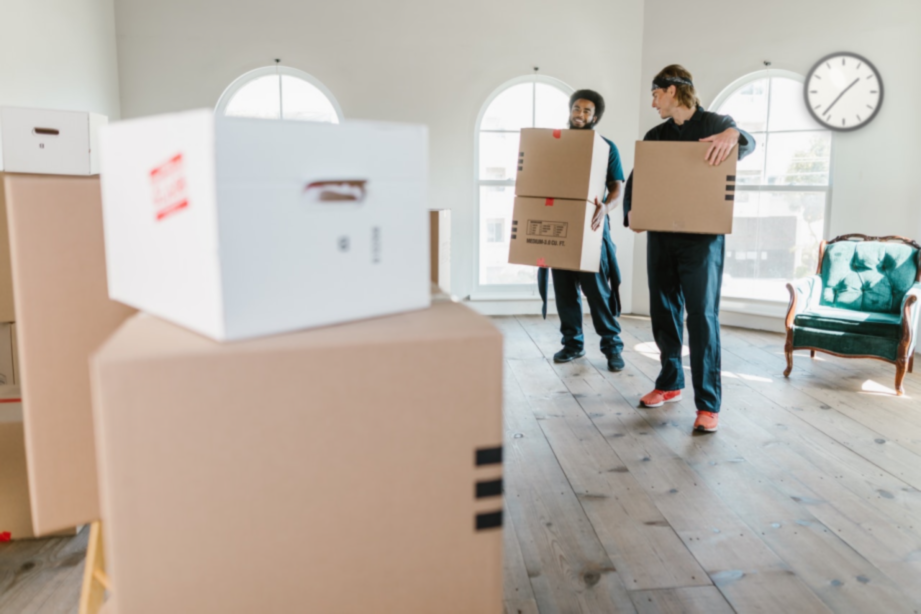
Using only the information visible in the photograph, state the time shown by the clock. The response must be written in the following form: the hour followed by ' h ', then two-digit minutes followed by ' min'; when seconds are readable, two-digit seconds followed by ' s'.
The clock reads 1 h 37 min
